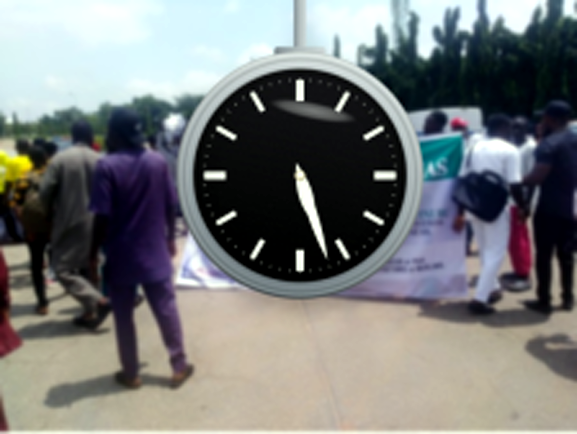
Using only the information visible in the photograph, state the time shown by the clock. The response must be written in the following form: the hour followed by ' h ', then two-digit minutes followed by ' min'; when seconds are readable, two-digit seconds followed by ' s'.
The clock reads 5 h 27 min
